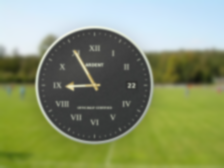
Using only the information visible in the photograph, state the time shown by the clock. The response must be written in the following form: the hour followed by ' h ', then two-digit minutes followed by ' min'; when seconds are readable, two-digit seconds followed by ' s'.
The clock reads 8 h 55 min
